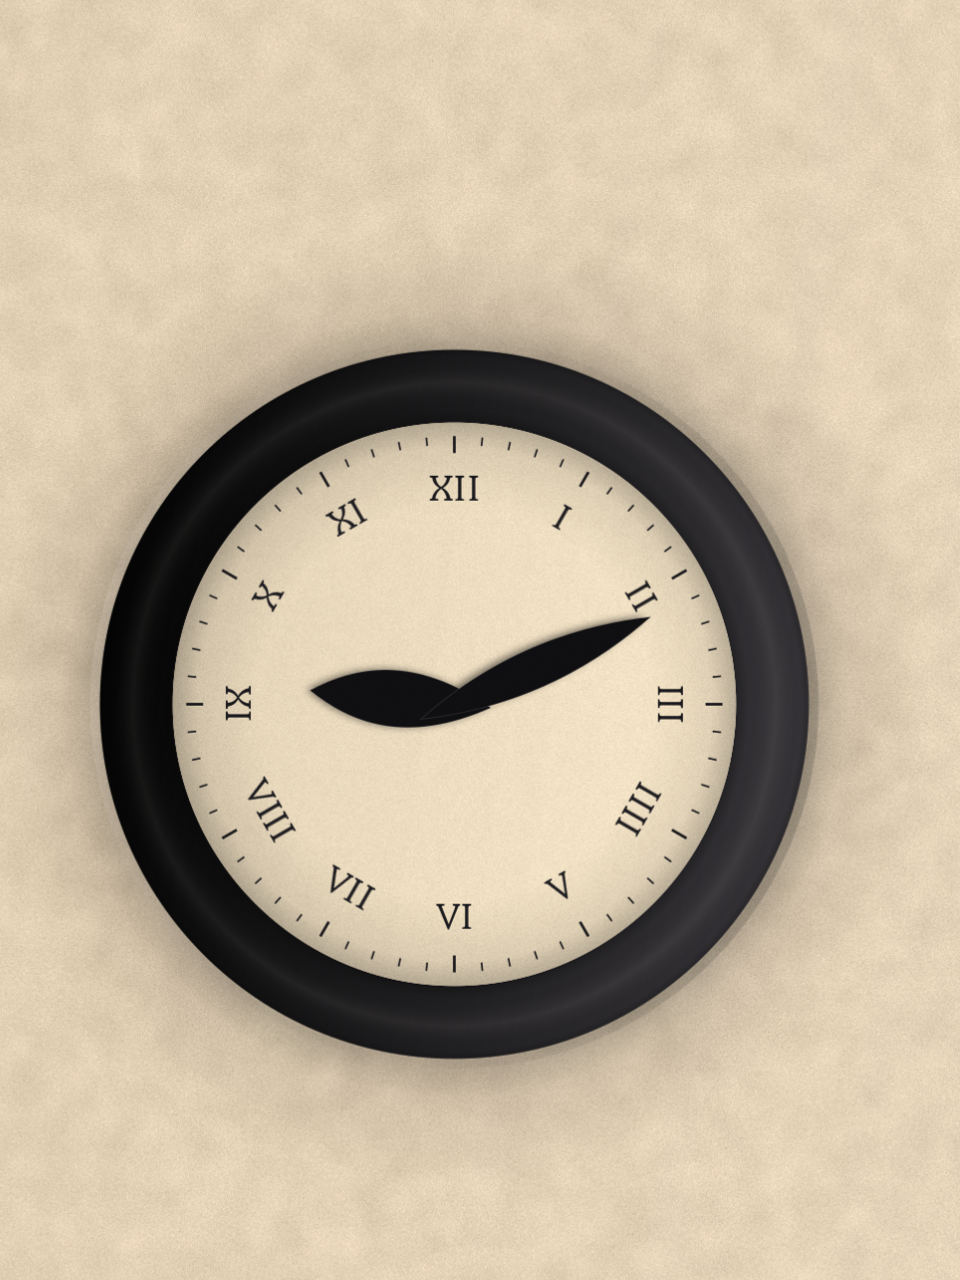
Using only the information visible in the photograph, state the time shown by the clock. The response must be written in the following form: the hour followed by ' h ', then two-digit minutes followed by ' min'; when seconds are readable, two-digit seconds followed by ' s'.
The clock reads 9 h 11 min
